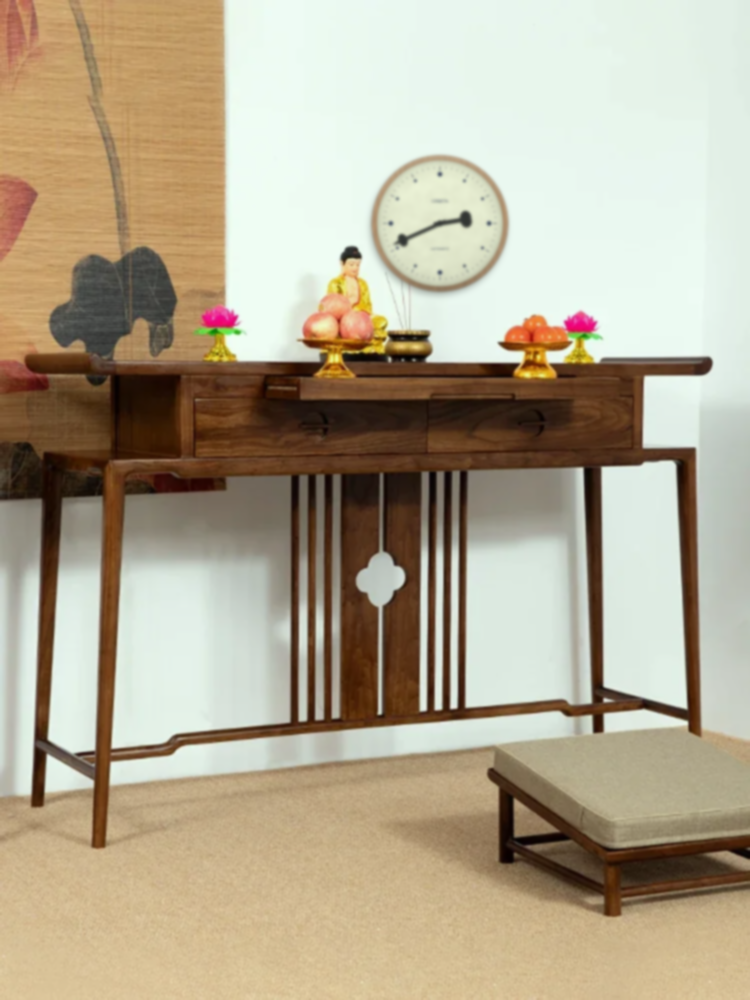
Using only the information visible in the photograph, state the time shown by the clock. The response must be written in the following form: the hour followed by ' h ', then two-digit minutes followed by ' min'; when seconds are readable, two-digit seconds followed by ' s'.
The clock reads 2 h 41 min
